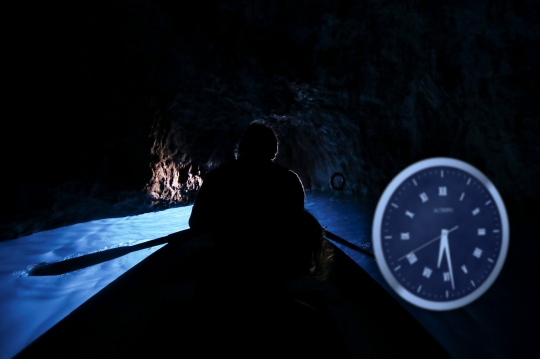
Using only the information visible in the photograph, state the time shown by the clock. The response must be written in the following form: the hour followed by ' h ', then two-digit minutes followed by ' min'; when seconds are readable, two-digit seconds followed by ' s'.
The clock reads 6 h 28 min 41 s
